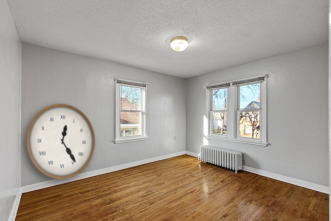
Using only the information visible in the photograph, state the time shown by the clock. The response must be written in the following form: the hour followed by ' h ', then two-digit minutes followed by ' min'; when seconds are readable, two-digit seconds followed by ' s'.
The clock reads 12 h 24 min
